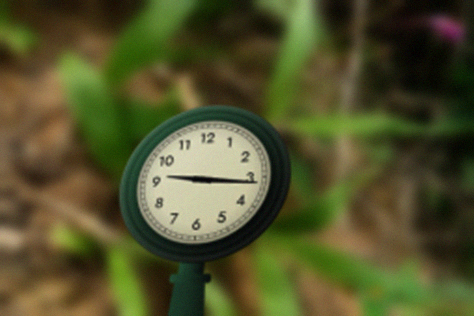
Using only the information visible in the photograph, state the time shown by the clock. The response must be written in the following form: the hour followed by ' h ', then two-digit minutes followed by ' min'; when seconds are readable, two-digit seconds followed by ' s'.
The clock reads 9 h 16 min
